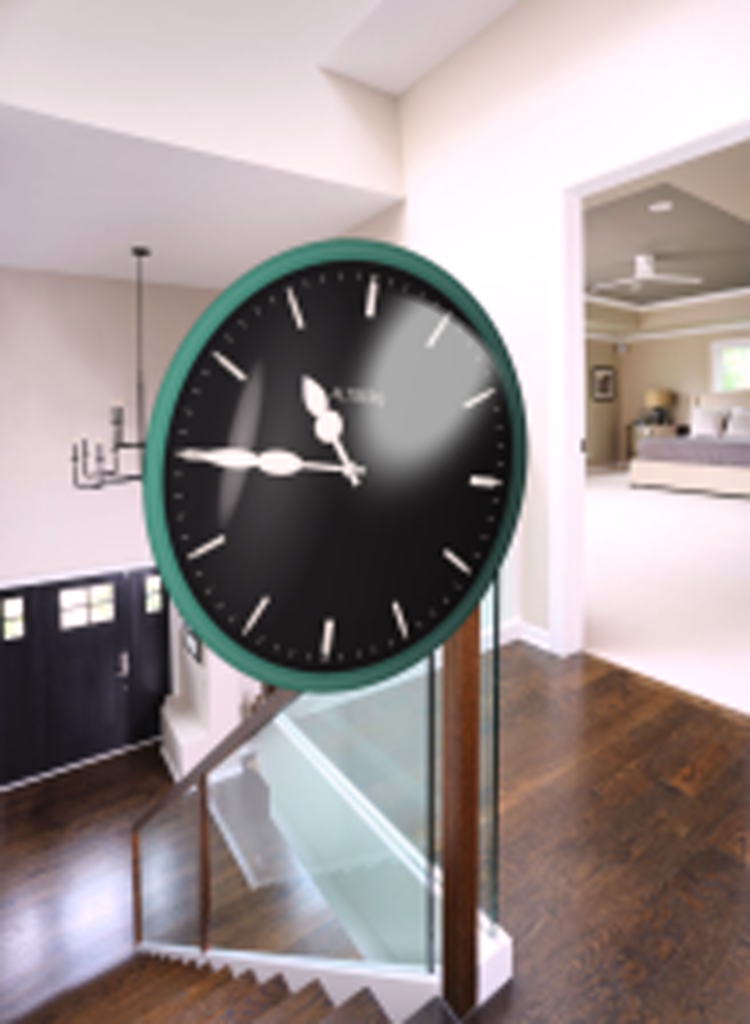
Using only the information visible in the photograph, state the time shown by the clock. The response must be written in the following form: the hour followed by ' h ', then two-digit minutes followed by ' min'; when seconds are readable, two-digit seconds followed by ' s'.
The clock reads 10 h 45 min
